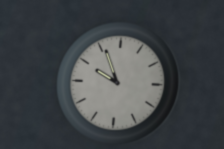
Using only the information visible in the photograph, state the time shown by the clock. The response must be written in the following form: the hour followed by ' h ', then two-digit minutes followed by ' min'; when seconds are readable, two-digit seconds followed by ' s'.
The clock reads 9 h 56 min
